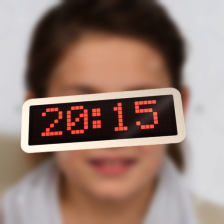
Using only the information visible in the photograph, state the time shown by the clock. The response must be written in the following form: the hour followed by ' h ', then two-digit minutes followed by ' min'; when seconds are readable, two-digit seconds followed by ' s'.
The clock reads 20 h 15 min
